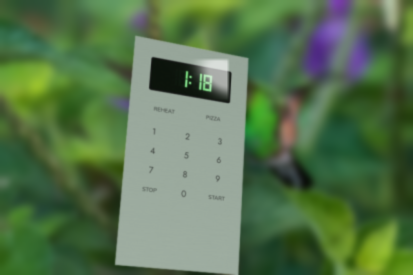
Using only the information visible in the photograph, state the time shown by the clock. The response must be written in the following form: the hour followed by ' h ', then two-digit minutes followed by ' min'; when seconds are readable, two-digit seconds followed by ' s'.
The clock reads 1 h 18 min
